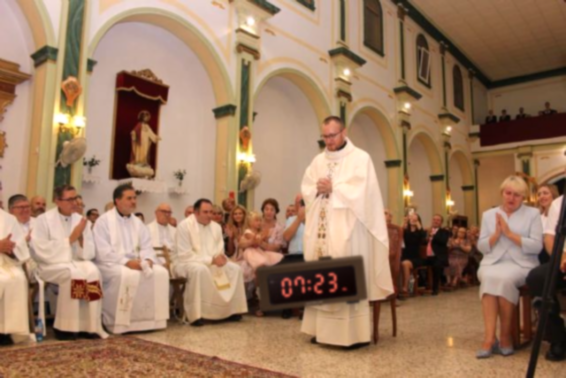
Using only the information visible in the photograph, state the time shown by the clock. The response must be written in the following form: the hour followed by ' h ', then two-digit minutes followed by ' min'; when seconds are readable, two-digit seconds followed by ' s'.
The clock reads 7 h 23 min
